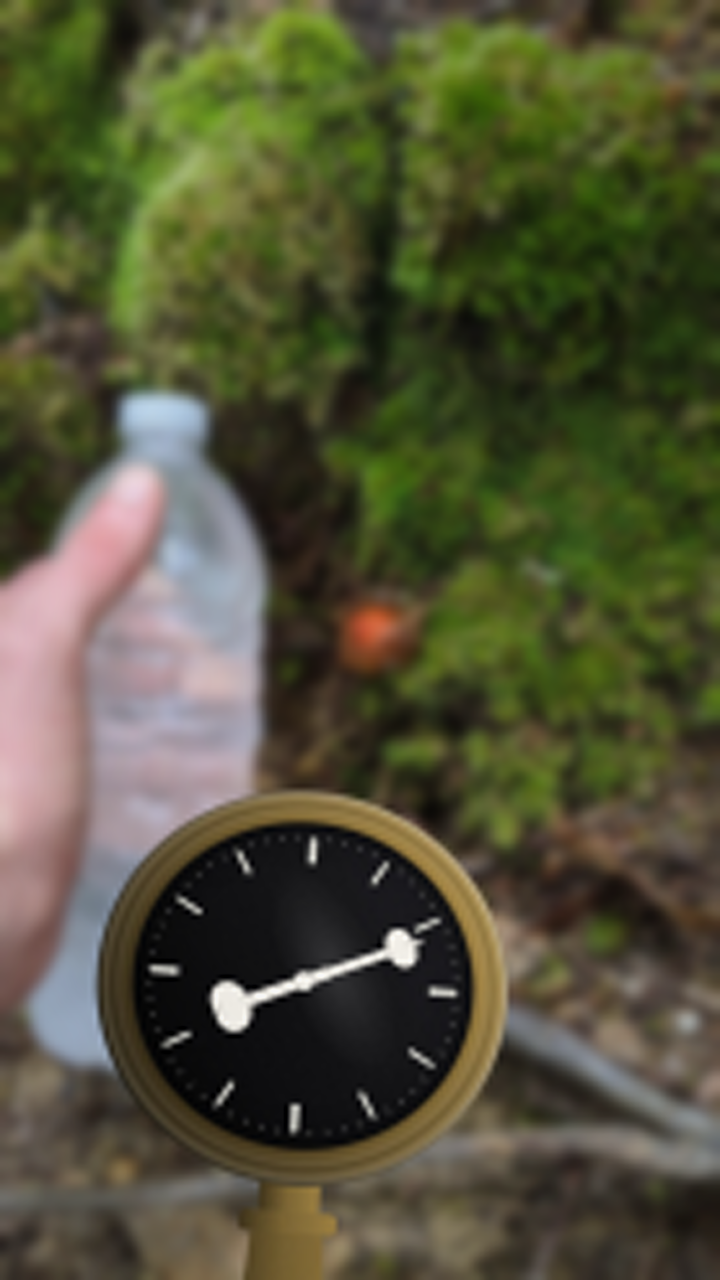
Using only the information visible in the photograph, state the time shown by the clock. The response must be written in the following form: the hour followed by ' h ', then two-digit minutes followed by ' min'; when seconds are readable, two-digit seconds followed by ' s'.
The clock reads 8 h 11 min
